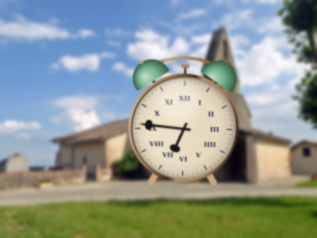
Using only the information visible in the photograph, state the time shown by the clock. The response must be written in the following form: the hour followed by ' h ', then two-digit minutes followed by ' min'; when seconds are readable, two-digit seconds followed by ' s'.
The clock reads 6 h 46 min
